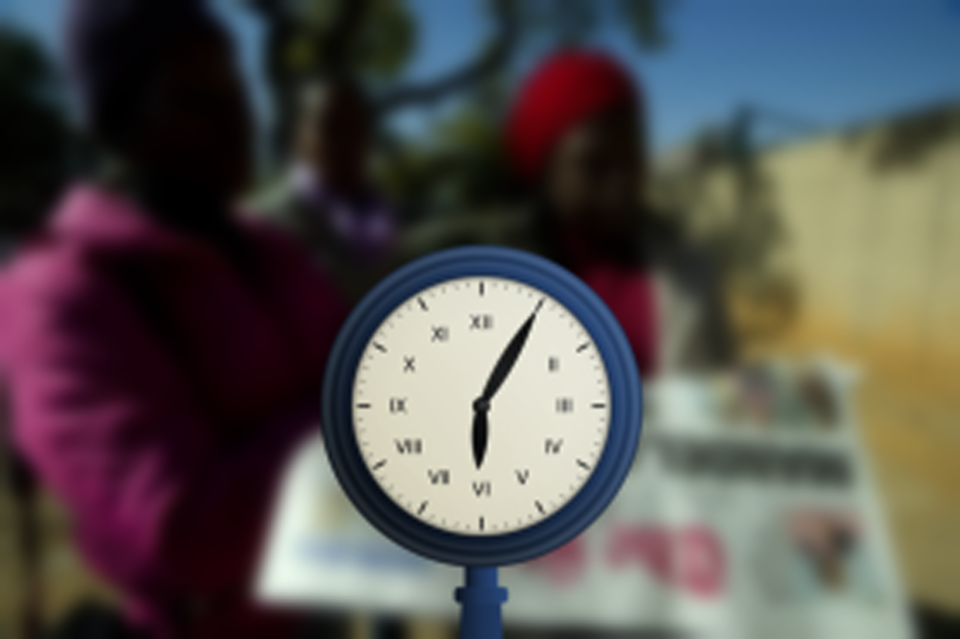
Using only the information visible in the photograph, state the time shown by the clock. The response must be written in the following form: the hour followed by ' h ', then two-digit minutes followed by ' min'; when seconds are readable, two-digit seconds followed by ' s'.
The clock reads 6 h 05 min
